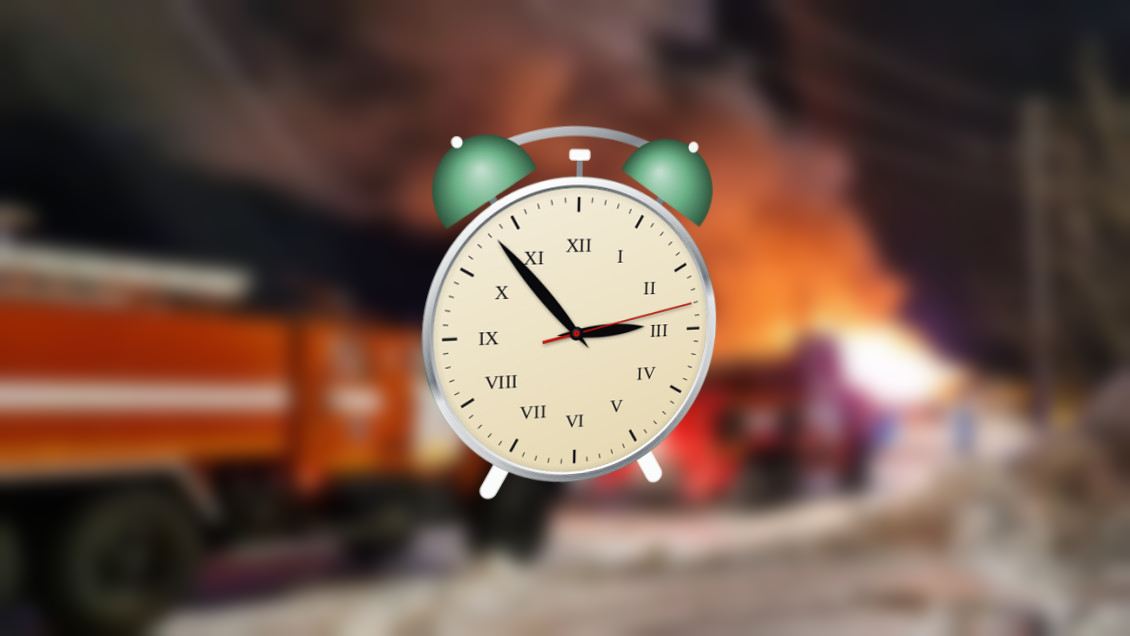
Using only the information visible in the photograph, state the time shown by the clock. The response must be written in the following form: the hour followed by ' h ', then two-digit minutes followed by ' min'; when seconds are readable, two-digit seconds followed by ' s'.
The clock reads 2 h 53 min 13 s
